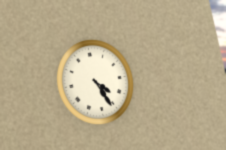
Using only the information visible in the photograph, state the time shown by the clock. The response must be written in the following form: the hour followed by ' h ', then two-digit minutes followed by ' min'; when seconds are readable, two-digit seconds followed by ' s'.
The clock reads 4 h 26 min
